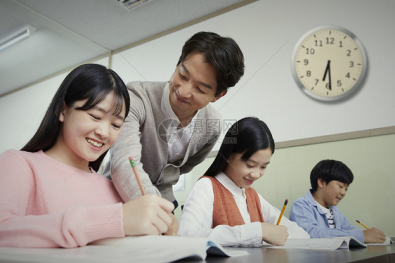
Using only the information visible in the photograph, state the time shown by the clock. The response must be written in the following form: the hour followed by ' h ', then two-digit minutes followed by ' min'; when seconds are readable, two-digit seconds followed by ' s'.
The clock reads 6 h 29 min
